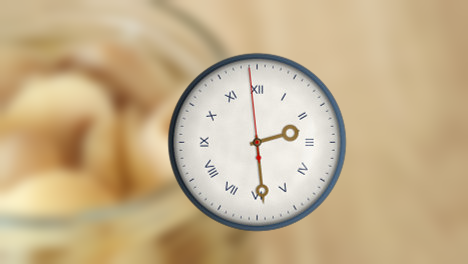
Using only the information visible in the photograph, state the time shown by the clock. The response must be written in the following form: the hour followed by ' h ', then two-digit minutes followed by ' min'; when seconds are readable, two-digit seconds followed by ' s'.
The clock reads 2 h 28 min 59 s
